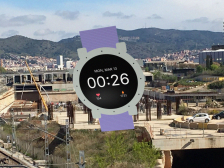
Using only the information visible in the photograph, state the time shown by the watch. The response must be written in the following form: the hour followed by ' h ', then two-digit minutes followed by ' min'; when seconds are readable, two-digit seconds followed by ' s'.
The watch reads 0 h 26 min
